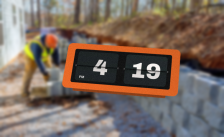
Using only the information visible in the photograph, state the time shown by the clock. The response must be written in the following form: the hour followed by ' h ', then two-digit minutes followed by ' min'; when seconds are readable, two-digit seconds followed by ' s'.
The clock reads 4 h 19 min
